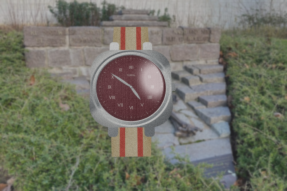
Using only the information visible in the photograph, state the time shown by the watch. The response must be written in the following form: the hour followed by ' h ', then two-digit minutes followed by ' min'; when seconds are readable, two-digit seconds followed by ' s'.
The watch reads 4 h 51 min
